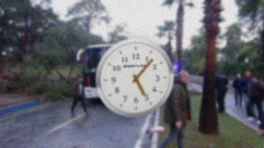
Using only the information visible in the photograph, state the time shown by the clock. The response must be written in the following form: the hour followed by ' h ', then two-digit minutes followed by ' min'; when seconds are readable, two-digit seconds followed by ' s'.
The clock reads 5 h 07 min
